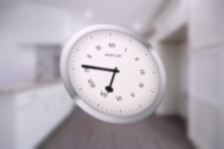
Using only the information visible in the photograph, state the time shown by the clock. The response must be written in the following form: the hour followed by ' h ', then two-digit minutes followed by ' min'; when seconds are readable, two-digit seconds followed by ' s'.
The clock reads 6 h 46 min
